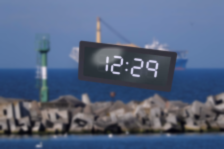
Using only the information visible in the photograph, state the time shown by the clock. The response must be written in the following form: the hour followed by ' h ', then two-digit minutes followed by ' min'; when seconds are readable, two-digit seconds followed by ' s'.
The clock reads 12 h 29 min
